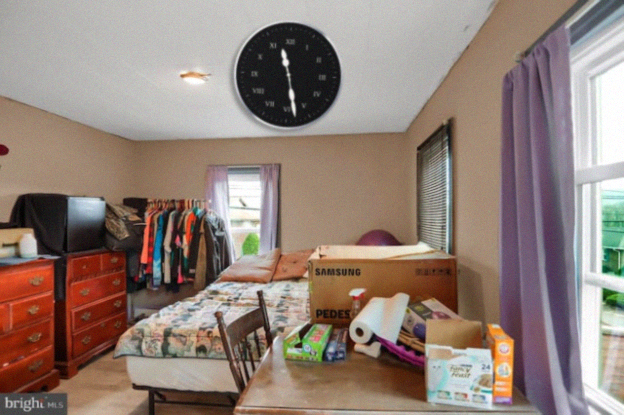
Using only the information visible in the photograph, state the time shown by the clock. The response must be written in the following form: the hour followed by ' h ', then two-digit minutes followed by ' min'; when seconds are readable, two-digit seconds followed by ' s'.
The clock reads 11 h 28 min
